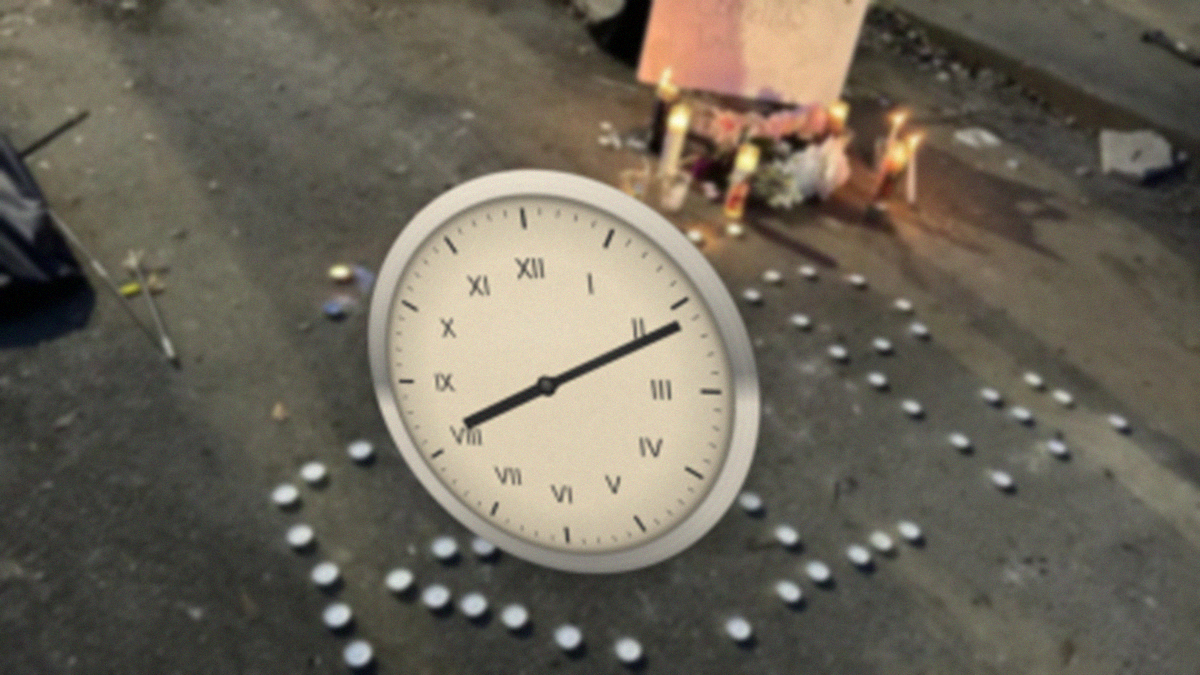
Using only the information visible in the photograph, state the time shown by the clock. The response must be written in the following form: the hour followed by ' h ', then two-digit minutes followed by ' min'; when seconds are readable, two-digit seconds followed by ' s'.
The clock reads 8 h 11 min
